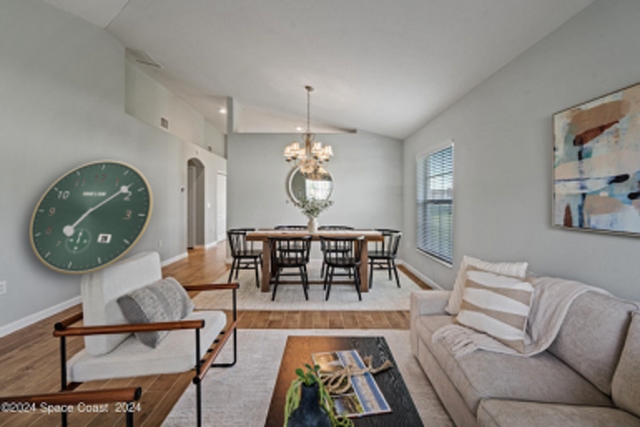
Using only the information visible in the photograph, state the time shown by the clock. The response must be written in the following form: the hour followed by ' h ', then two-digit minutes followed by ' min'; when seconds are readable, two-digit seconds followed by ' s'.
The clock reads 7 h 08 min
